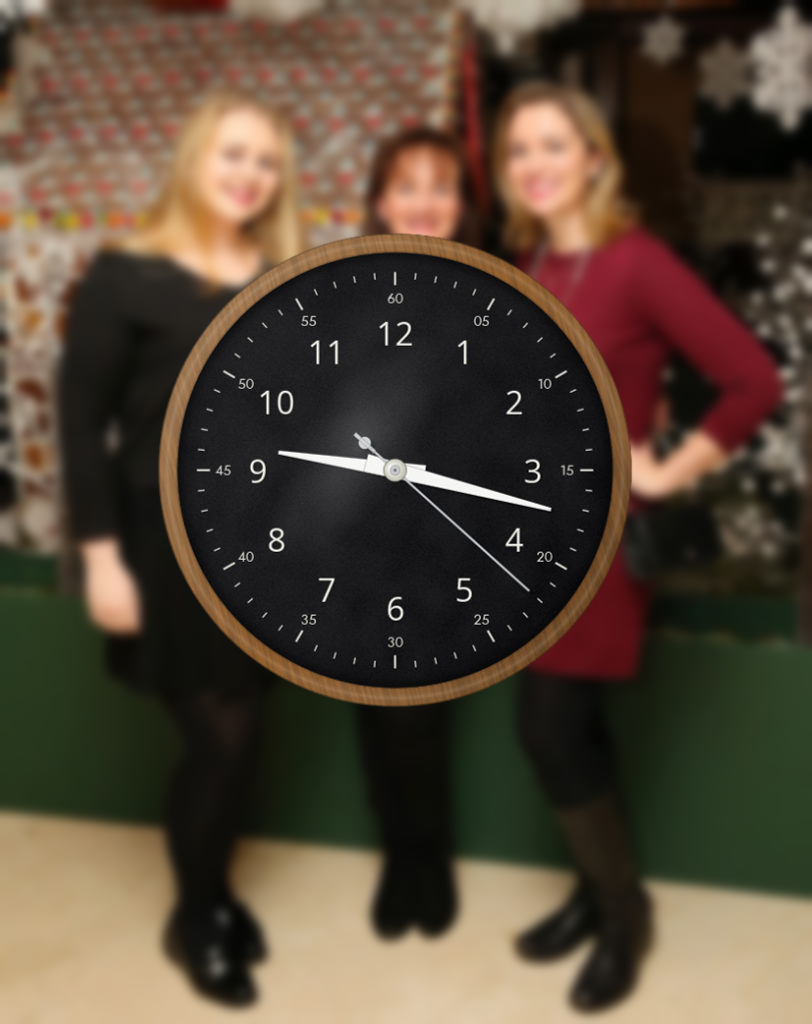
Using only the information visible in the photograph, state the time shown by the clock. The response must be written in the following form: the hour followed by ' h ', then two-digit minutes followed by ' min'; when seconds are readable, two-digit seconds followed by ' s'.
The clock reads 9 h 17 min 22 s
